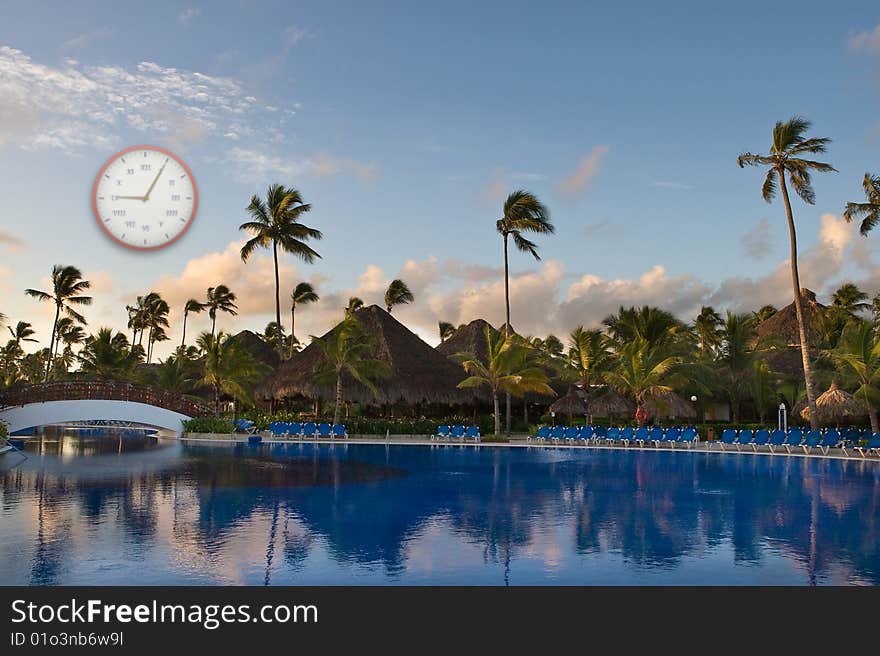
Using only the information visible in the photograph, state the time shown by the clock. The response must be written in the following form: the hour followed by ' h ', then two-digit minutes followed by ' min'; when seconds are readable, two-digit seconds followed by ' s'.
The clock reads 9 h 05 min
